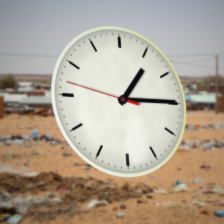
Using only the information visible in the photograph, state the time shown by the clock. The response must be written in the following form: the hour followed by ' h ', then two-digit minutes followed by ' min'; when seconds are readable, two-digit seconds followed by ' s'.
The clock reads 1 h 14 min 47 s
